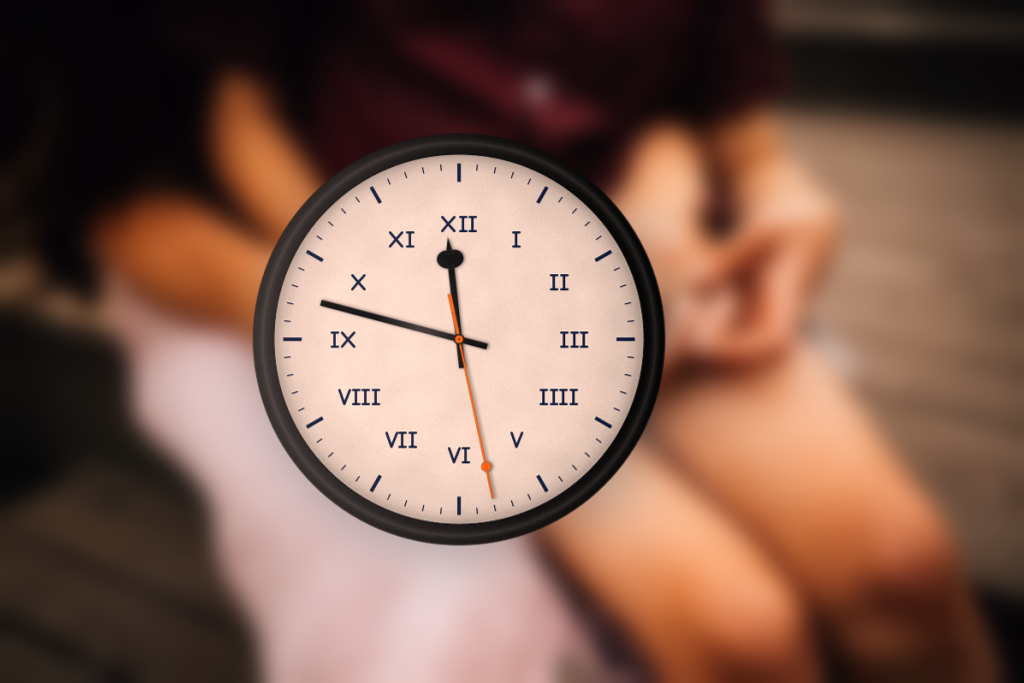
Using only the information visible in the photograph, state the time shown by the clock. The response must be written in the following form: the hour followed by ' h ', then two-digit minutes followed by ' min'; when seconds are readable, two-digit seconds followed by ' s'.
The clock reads 11 h 47 min 28 s
